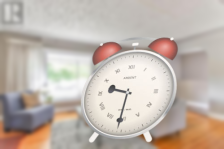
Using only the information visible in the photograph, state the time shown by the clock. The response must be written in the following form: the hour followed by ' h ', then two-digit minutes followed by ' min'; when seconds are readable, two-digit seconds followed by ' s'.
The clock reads 9 h 31 min
